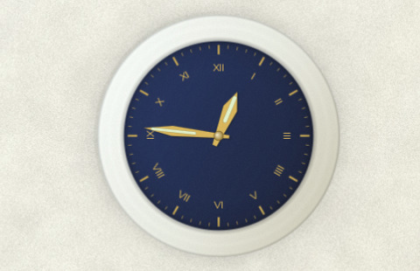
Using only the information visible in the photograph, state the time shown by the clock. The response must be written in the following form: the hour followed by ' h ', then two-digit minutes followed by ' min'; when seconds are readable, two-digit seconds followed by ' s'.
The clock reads 12 h 46 min
